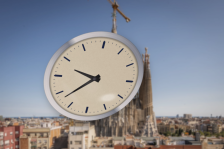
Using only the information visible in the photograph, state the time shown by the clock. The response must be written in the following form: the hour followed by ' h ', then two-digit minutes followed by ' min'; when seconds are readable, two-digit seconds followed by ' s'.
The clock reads 9 h 38 min
